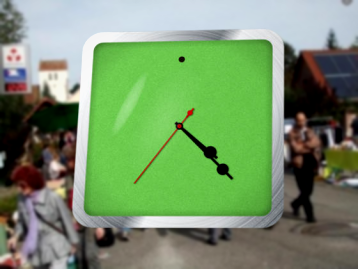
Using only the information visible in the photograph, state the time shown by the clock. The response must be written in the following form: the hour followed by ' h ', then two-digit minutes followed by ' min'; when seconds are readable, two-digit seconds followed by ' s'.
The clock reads 4 h 22 min 36 s
